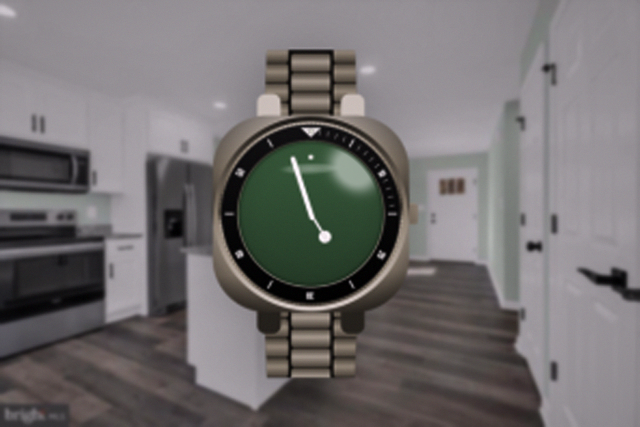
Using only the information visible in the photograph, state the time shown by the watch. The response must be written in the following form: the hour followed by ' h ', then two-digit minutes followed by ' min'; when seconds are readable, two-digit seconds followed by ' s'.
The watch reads 4 h 57 min
